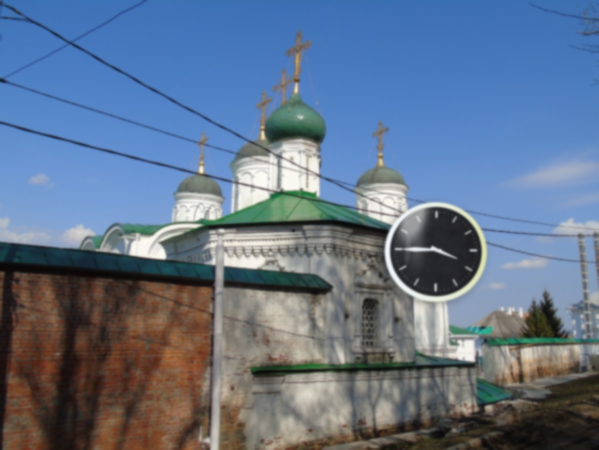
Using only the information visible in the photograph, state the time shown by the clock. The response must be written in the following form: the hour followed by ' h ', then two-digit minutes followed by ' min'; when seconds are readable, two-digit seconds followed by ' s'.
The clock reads 3 h 45 min
